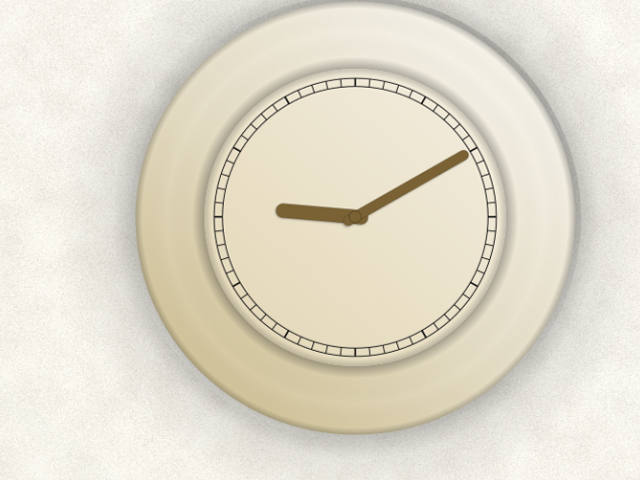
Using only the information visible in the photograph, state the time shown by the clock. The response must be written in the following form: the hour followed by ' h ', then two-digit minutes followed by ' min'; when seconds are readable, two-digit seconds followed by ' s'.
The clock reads 9 h 10 min
